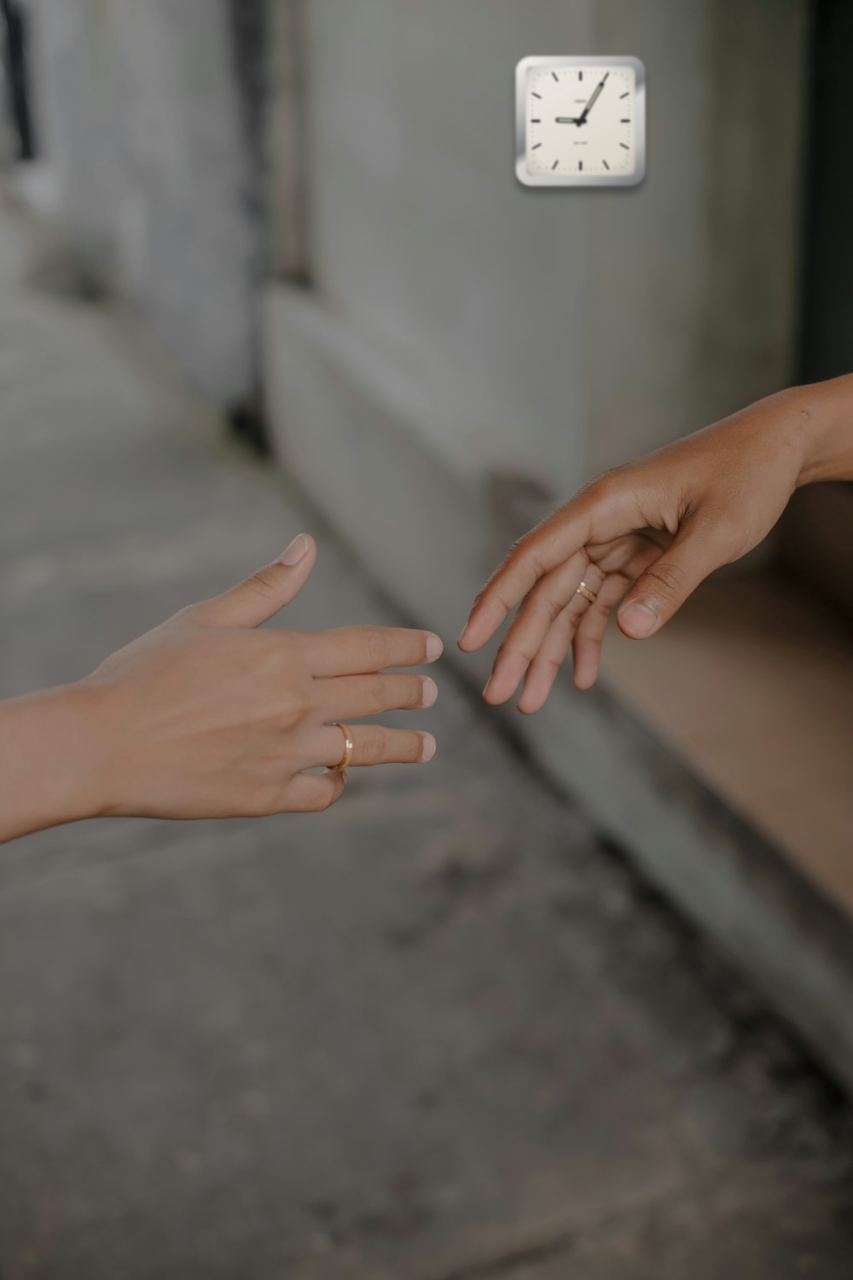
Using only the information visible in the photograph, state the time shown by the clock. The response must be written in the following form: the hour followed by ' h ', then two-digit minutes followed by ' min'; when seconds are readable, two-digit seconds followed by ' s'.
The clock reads 9 h 05 min
